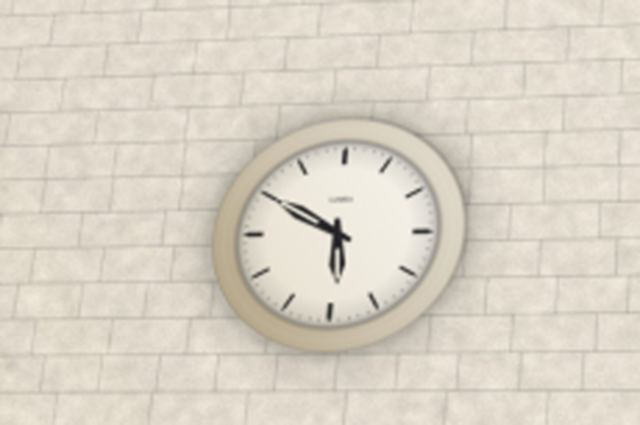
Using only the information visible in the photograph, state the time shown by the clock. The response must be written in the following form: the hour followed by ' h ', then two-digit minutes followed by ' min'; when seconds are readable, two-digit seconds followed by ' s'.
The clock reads 5 h 50 min
